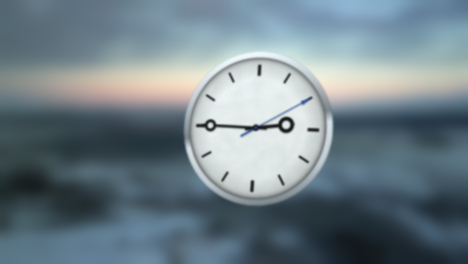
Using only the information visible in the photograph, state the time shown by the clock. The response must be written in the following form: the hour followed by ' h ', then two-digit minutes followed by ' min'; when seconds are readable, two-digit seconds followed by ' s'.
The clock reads 2 h 45 min 10 s
